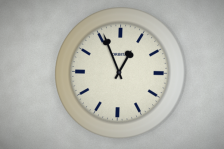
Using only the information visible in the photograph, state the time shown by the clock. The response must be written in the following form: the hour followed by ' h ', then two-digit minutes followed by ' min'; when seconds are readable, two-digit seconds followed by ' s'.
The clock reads 12 h 56 min
